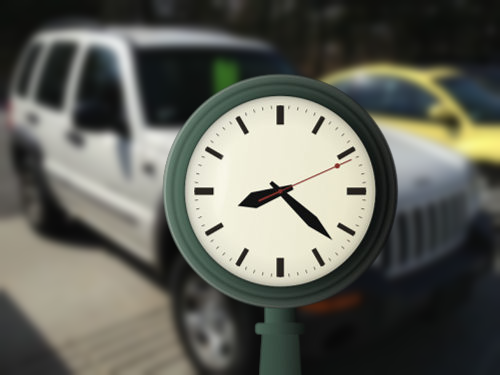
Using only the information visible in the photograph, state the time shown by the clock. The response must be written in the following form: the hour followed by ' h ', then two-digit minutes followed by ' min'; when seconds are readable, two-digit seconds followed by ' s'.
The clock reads 8 h 22 min 11 s
